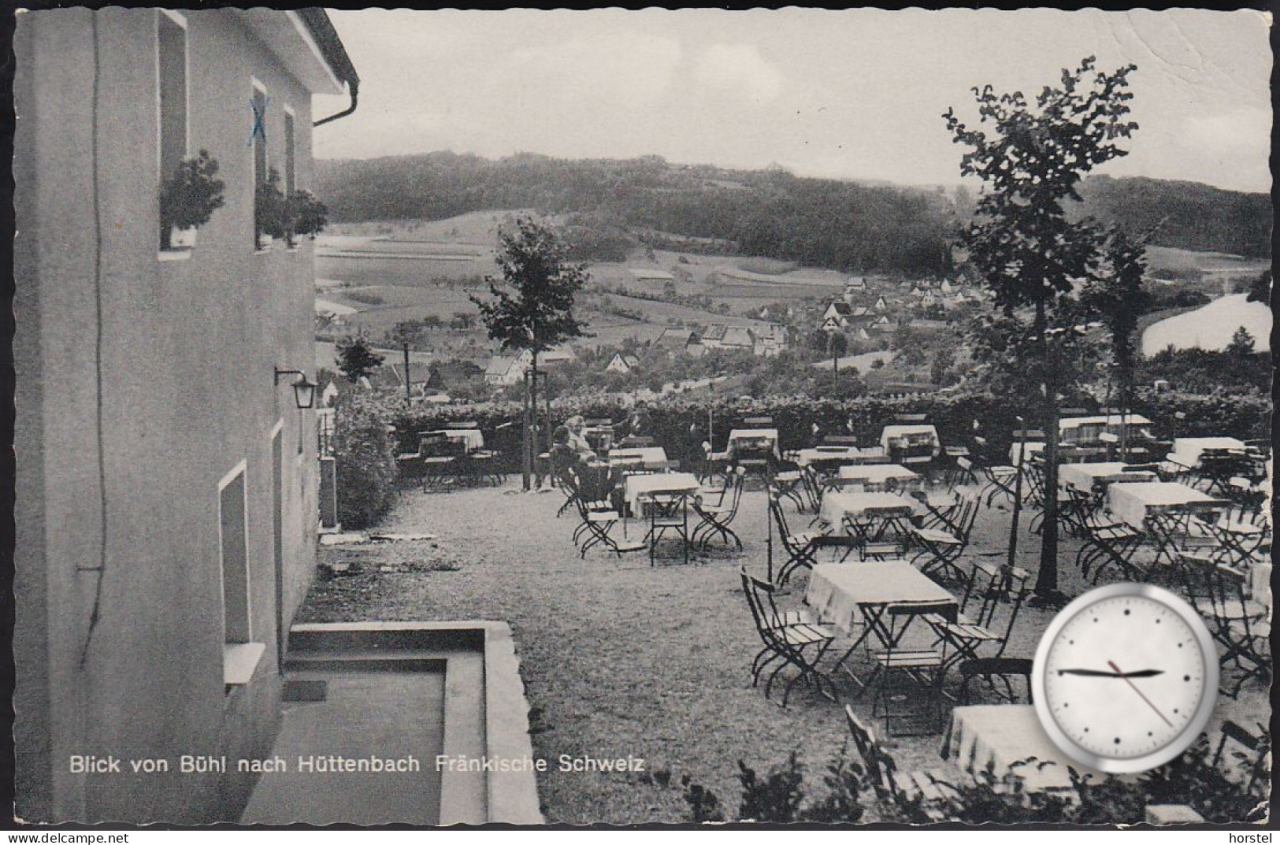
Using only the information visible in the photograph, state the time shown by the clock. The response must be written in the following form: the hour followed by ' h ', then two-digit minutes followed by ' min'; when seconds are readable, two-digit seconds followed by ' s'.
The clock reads 2 h 45 min 22 s
